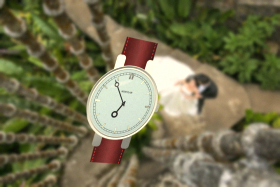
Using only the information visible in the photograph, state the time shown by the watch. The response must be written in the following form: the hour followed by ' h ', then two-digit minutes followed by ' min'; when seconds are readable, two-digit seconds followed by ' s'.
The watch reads 6 h 54 min
